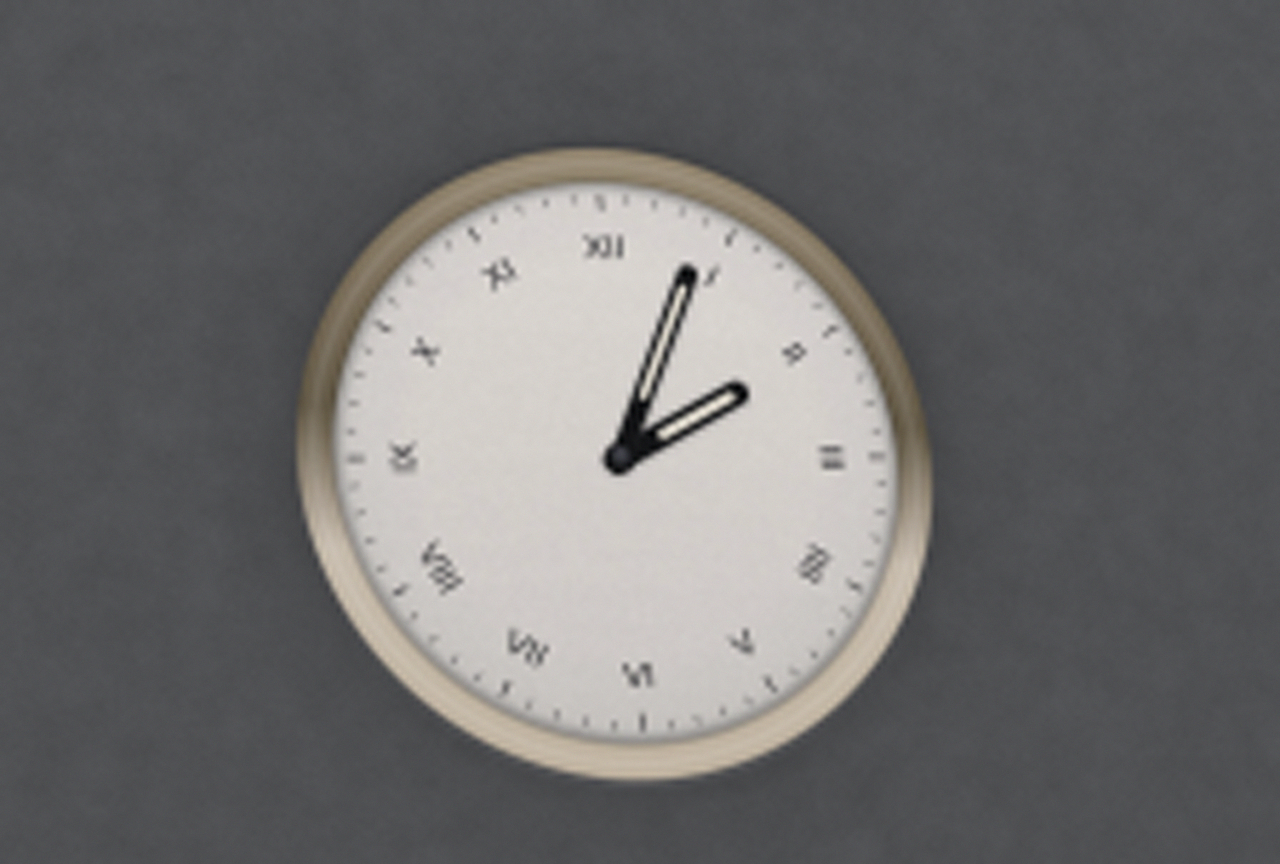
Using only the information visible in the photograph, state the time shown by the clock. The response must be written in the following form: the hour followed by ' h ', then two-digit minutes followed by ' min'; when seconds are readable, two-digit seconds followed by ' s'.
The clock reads 2 h 04 min
